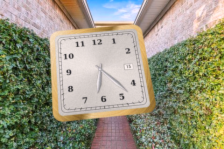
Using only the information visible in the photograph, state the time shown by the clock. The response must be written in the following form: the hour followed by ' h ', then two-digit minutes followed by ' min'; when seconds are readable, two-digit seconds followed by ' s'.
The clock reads 6 h 23 min
